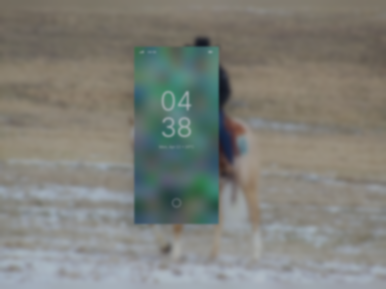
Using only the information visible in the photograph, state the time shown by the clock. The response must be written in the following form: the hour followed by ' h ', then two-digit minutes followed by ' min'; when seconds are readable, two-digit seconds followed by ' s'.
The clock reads 4 h 38 min
